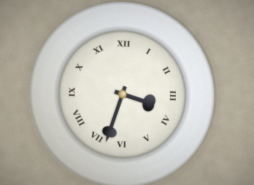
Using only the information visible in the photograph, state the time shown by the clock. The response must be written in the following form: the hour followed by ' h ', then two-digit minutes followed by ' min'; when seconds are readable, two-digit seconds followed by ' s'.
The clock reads 3 h 33 min
